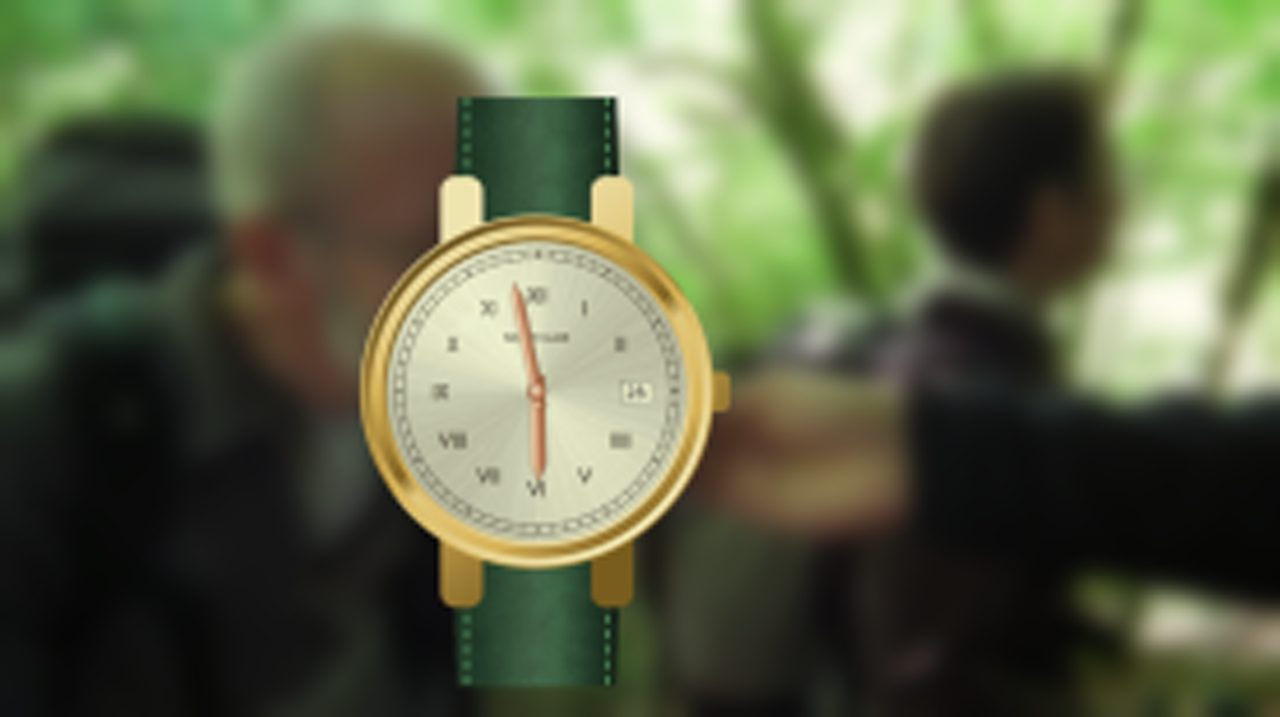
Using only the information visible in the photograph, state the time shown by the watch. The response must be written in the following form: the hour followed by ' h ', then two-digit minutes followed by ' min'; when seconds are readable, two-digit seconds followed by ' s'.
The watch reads 5 h 58 min
